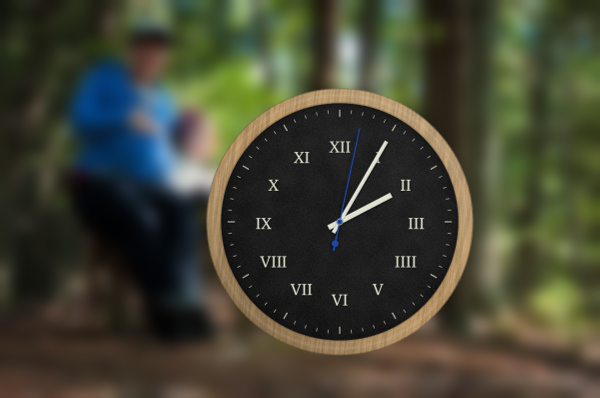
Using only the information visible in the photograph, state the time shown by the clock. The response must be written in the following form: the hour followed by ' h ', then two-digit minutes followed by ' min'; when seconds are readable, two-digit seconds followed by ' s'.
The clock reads 2 h 05 min 02 s
